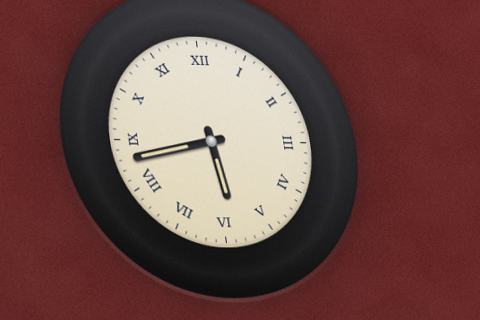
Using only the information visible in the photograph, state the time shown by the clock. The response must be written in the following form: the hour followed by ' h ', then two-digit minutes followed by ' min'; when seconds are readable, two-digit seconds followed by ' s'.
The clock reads 5 h 43 min
